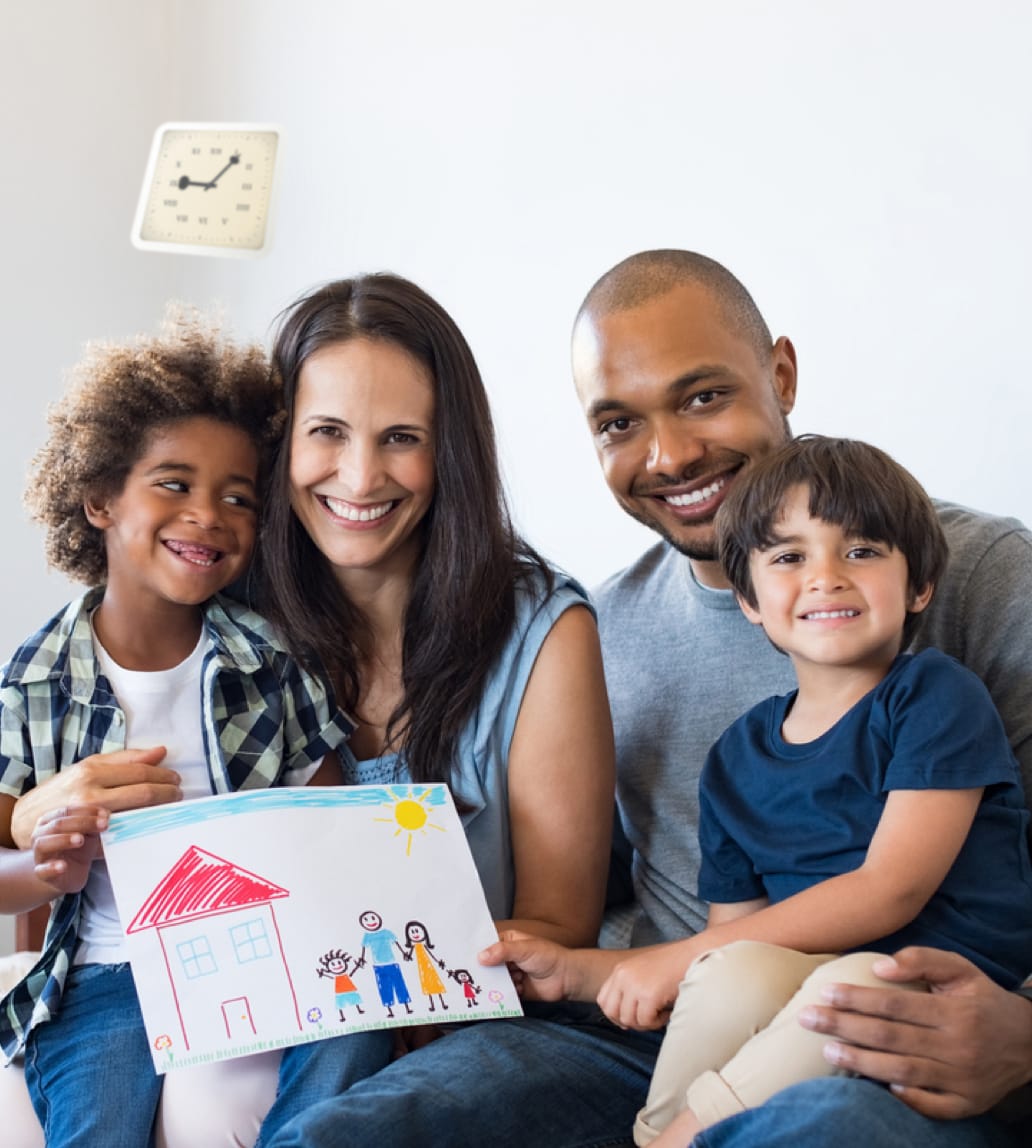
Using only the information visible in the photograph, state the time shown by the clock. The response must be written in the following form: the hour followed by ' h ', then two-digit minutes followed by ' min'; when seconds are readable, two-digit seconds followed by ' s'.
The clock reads 9 h 06 min
